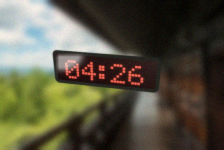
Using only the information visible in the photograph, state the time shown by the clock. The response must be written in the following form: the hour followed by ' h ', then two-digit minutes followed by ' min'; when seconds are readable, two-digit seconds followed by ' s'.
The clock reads 4 h 26 min
